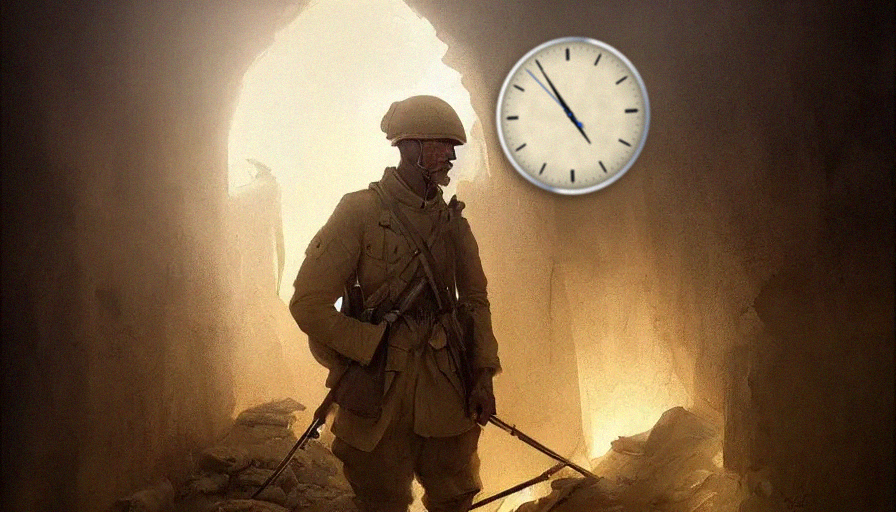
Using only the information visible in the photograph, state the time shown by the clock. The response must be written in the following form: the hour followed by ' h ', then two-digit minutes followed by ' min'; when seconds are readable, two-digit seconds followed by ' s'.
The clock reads 4 h 54 min 53 s
